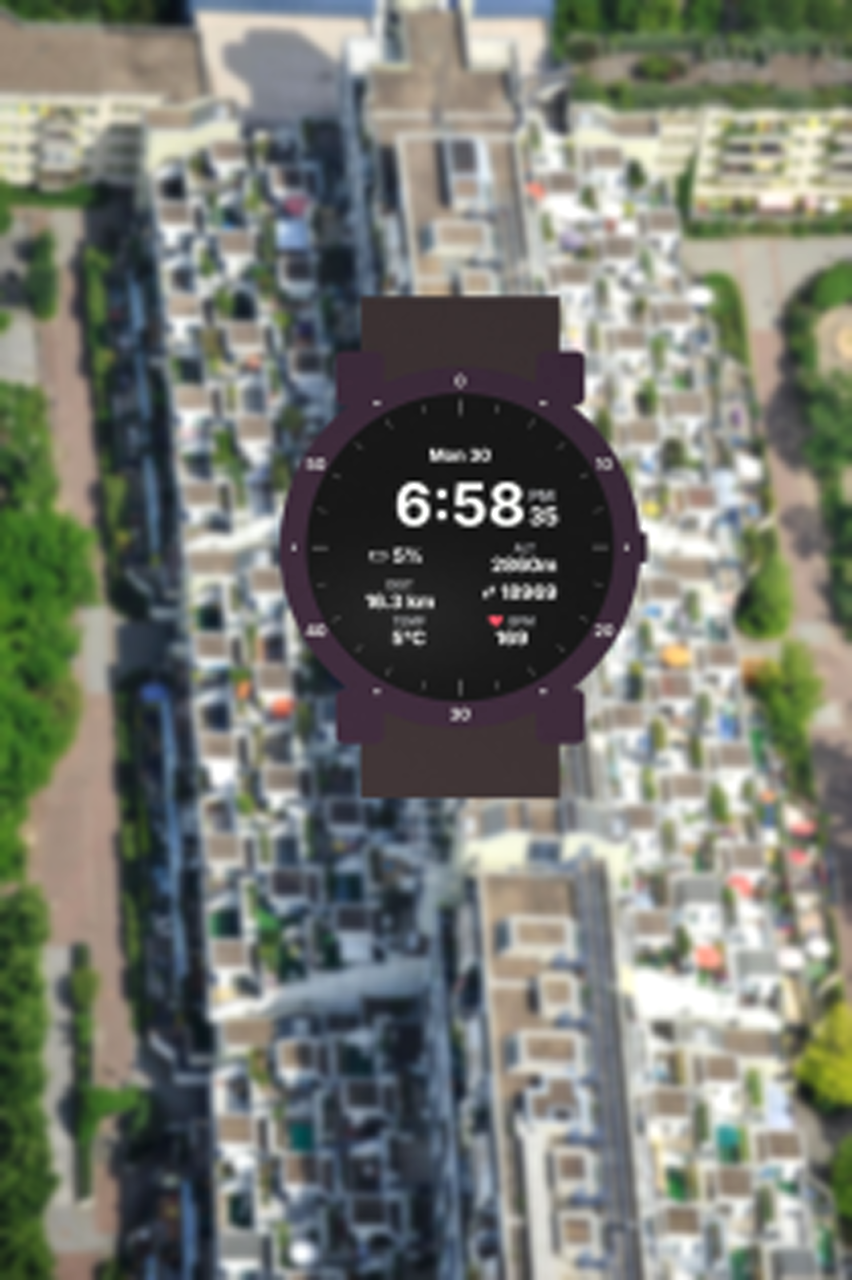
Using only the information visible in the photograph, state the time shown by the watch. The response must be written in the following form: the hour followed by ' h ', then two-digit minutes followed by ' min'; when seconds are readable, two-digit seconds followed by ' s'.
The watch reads 6 h 58 min
